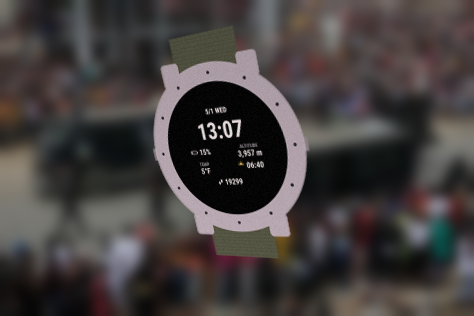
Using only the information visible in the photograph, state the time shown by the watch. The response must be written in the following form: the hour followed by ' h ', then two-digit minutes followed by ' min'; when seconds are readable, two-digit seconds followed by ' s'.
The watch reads 13 h 07 min
